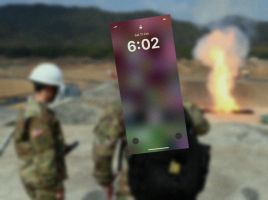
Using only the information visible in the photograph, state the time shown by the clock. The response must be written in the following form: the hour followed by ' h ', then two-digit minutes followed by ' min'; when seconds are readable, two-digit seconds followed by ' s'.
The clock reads 6 h 02 min
